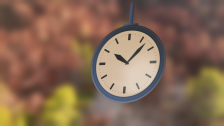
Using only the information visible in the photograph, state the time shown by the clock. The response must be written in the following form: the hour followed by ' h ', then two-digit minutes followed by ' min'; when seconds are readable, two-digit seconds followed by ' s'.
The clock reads 10 h 07 min
